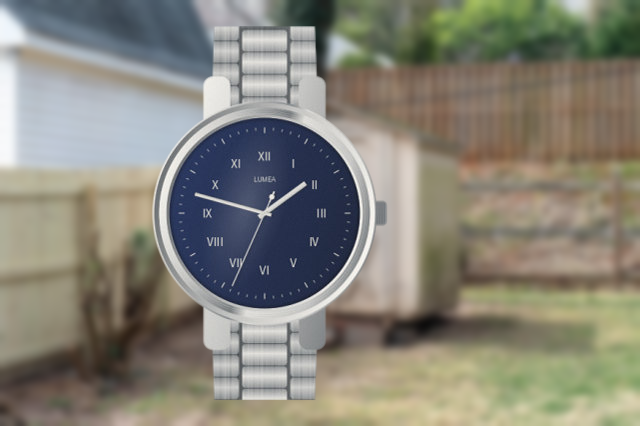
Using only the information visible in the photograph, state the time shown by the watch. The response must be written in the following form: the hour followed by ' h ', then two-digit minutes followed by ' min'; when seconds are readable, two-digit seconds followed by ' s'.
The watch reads 1 h 47 min 34 s
